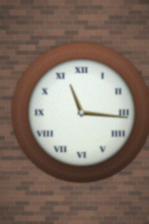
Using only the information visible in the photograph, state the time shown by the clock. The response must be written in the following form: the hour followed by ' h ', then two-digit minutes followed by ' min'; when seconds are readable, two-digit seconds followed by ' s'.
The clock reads 11 h 16 min
